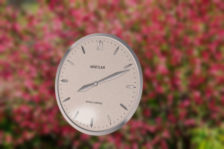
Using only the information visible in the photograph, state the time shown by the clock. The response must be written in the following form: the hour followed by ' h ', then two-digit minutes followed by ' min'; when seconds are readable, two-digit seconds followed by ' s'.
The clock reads 8 h 11 min
